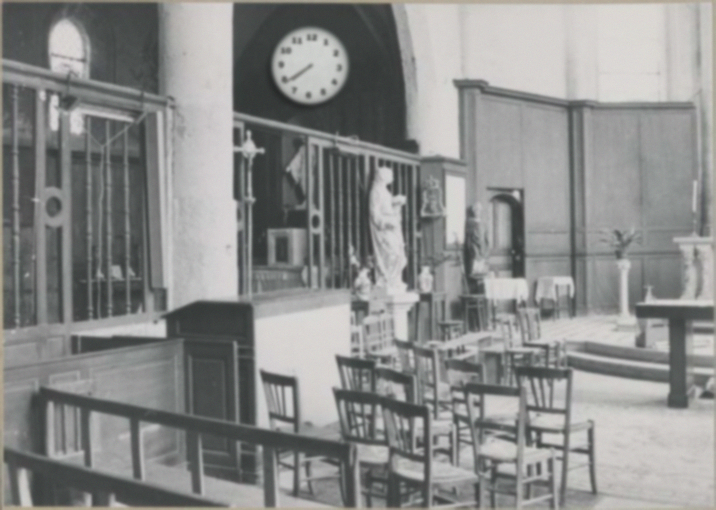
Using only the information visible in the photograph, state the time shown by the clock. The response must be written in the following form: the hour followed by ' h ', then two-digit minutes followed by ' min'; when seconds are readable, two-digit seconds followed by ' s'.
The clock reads 7 h 39 min
